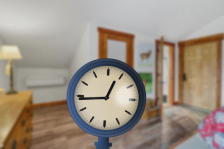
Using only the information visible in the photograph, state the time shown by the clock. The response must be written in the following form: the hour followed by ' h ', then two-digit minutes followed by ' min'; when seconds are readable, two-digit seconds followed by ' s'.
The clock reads 12 h 44 min
